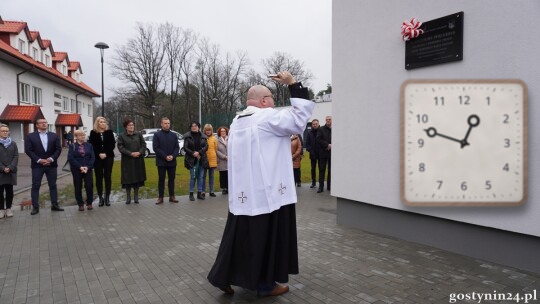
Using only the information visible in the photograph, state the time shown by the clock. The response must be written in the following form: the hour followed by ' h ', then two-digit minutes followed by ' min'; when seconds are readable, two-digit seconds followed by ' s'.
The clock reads 12 h 48 min
